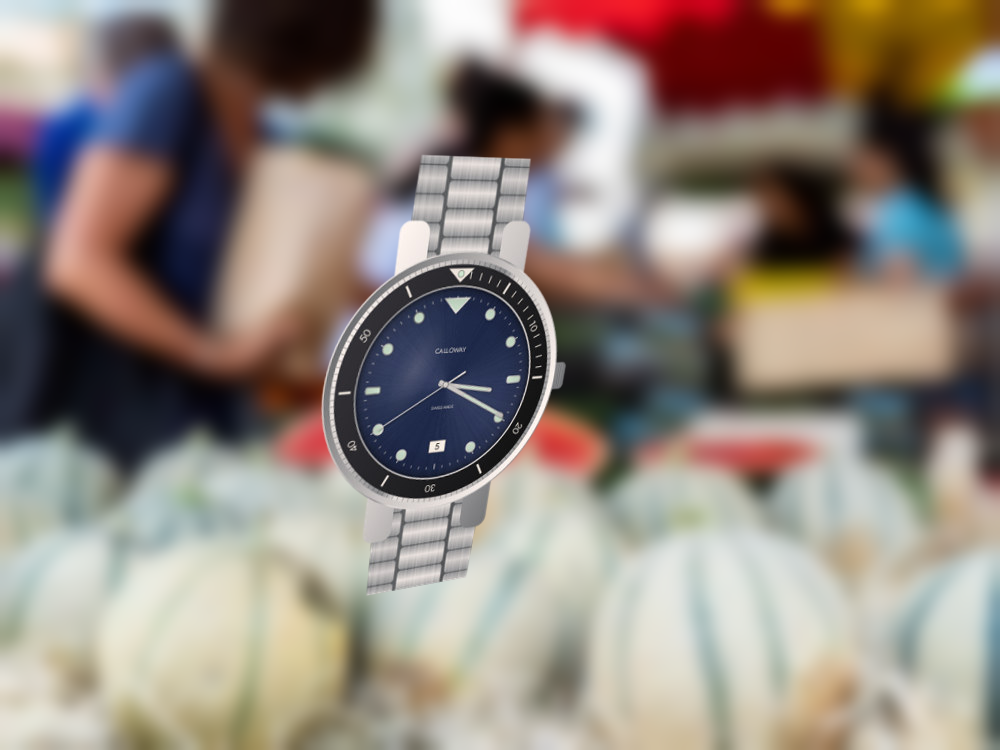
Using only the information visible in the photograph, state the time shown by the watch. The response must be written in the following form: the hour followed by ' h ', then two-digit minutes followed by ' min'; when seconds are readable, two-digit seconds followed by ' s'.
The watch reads 3 h 19 min 40 s
